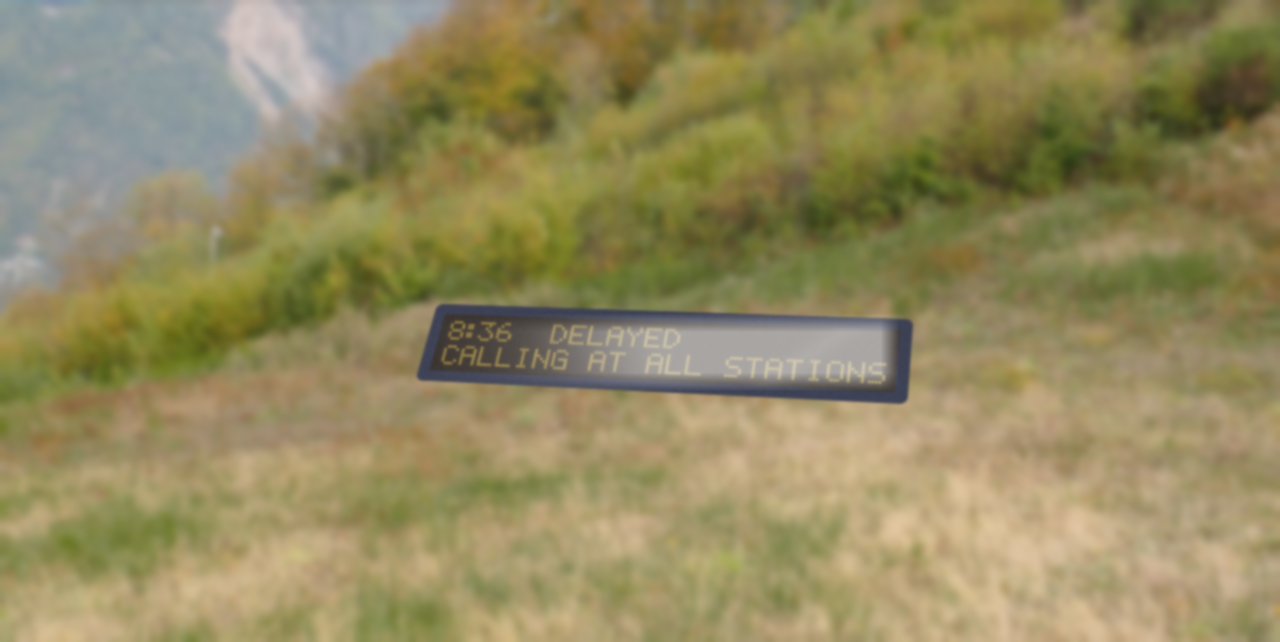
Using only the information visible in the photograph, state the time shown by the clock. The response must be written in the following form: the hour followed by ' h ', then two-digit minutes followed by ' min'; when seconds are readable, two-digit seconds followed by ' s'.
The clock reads 8 h 36 min
